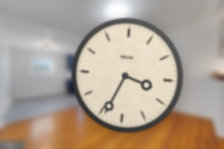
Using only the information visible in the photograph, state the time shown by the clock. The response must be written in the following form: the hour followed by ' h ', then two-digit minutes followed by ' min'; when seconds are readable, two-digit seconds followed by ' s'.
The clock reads 3 h 34 min
